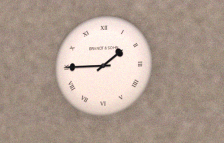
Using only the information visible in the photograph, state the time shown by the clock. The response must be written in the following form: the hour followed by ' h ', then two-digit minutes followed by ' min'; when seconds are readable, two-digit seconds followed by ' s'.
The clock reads 1 h 45 min
